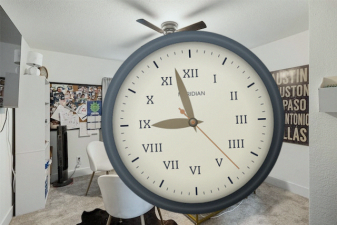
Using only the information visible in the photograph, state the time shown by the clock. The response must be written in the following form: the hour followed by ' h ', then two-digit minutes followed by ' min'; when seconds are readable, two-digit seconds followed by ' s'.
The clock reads 8 h 57 min 23 s
